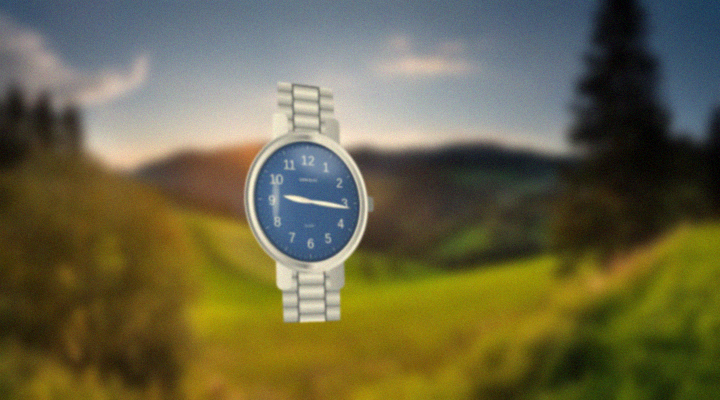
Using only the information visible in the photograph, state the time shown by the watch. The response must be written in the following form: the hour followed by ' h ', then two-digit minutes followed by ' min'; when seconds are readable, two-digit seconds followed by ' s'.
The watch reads 9 h 16 min
